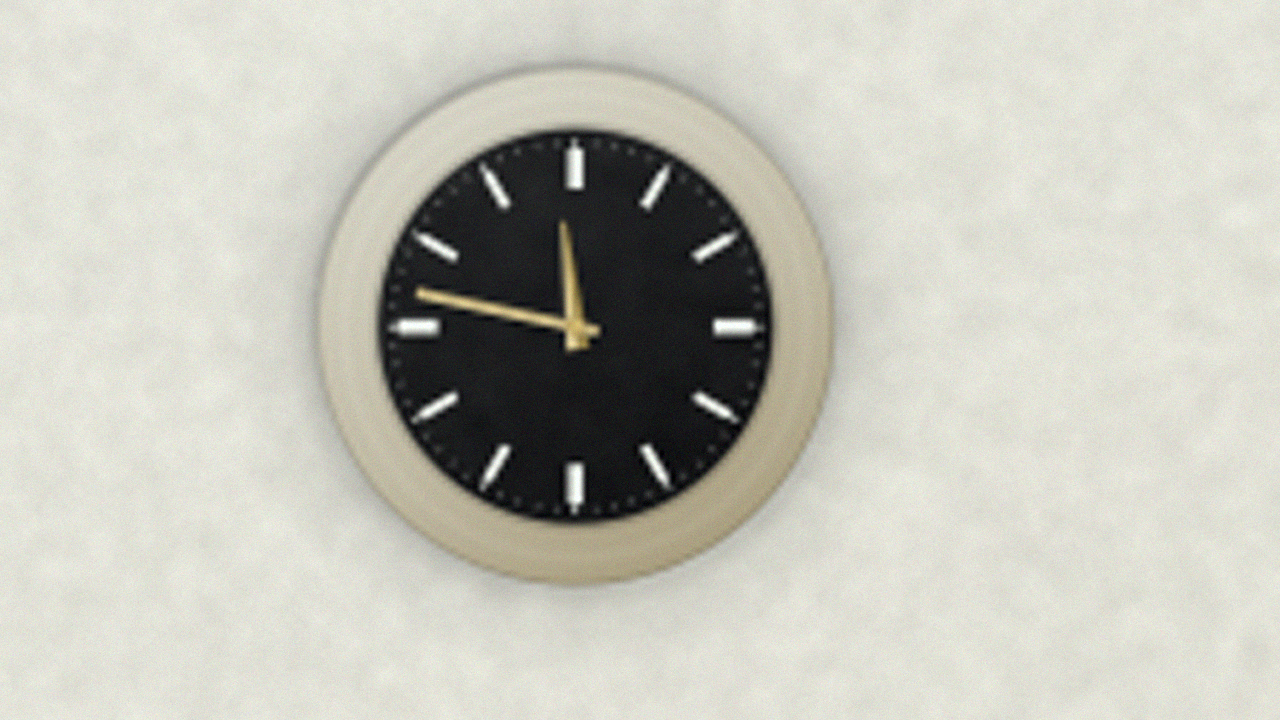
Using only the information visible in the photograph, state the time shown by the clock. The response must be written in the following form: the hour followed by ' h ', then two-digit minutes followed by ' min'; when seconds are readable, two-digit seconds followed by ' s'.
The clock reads 11 h 47 min
